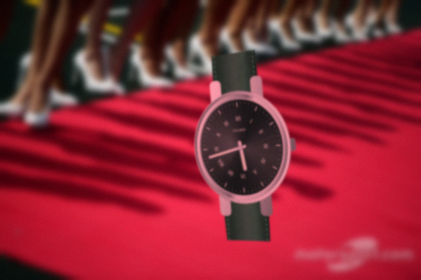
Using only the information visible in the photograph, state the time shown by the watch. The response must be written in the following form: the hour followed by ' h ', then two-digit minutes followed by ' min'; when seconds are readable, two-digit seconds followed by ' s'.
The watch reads 5 h 43 min
